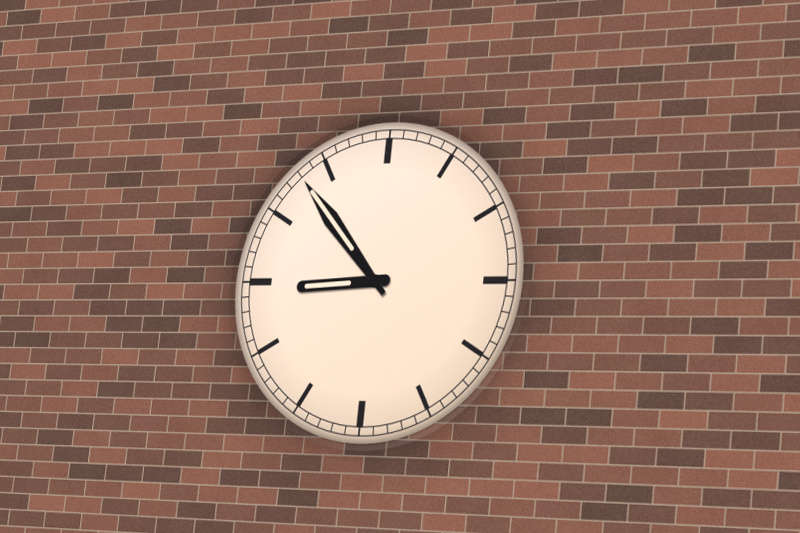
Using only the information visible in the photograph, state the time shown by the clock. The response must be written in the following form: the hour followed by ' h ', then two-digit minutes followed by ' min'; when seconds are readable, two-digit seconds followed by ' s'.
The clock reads 8 h 53 min
